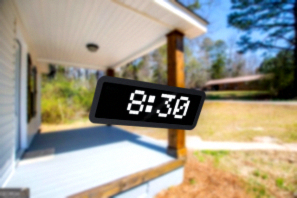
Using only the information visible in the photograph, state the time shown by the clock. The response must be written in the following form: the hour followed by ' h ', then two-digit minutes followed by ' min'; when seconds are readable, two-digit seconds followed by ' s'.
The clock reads 8 h 30 min
